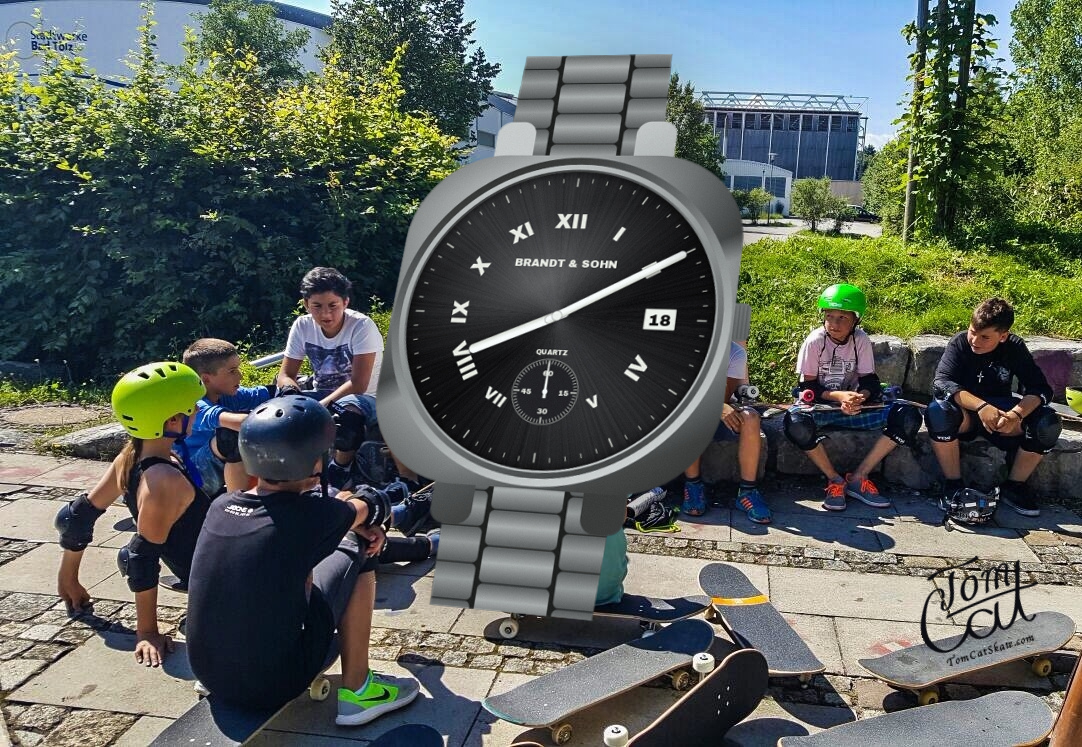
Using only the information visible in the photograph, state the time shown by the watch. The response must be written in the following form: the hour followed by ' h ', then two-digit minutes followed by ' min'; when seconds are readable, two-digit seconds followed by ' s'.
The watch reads 8 h 10 min
